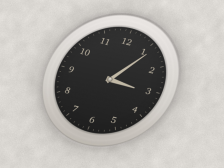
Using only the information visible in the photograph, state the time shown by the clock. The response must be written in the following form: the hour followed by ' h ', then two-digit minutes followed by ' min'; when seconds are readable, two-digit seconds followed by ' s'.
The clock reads 3 h 06 min
